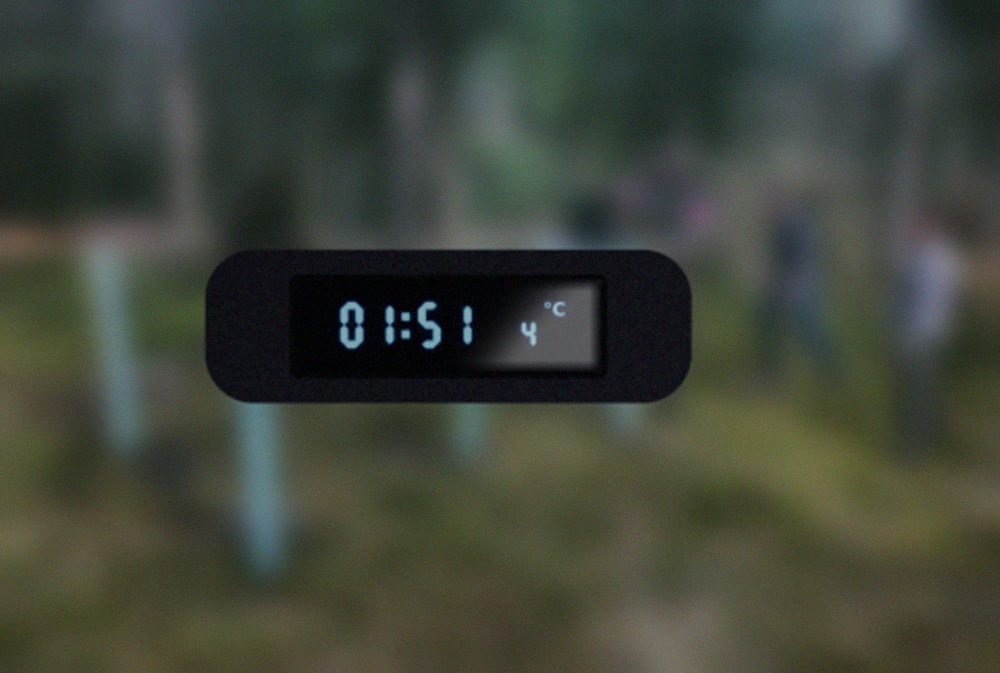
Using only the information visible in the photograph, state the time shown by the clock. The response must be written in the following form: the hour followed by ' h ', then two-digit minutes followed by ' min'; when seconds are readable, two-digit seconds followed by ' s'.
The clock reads 1 h 51 min
